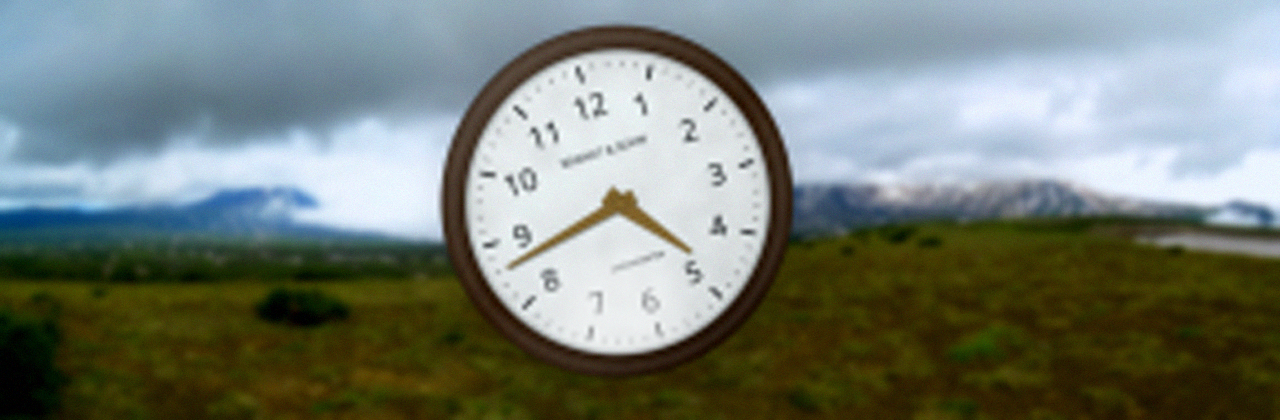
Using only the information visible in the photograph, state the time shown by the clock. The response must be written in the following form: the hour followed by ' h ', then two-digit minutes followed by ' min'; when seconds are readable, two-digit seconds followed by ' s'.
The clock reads 4 h 43 min
